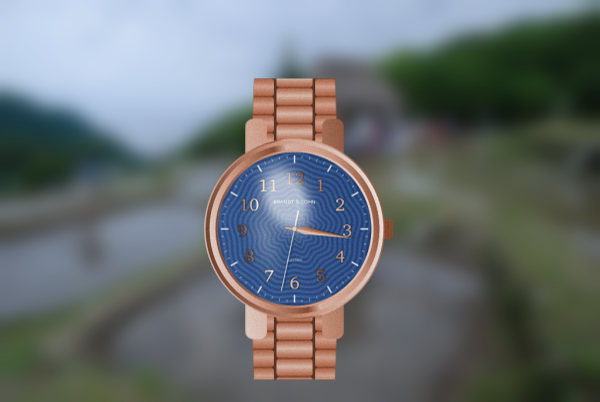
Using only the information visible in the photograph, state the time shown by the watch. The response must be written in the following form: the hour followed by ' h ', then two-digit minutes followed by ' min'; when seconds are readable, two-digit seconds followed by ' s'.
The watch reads 3 h 16 min 32 s
